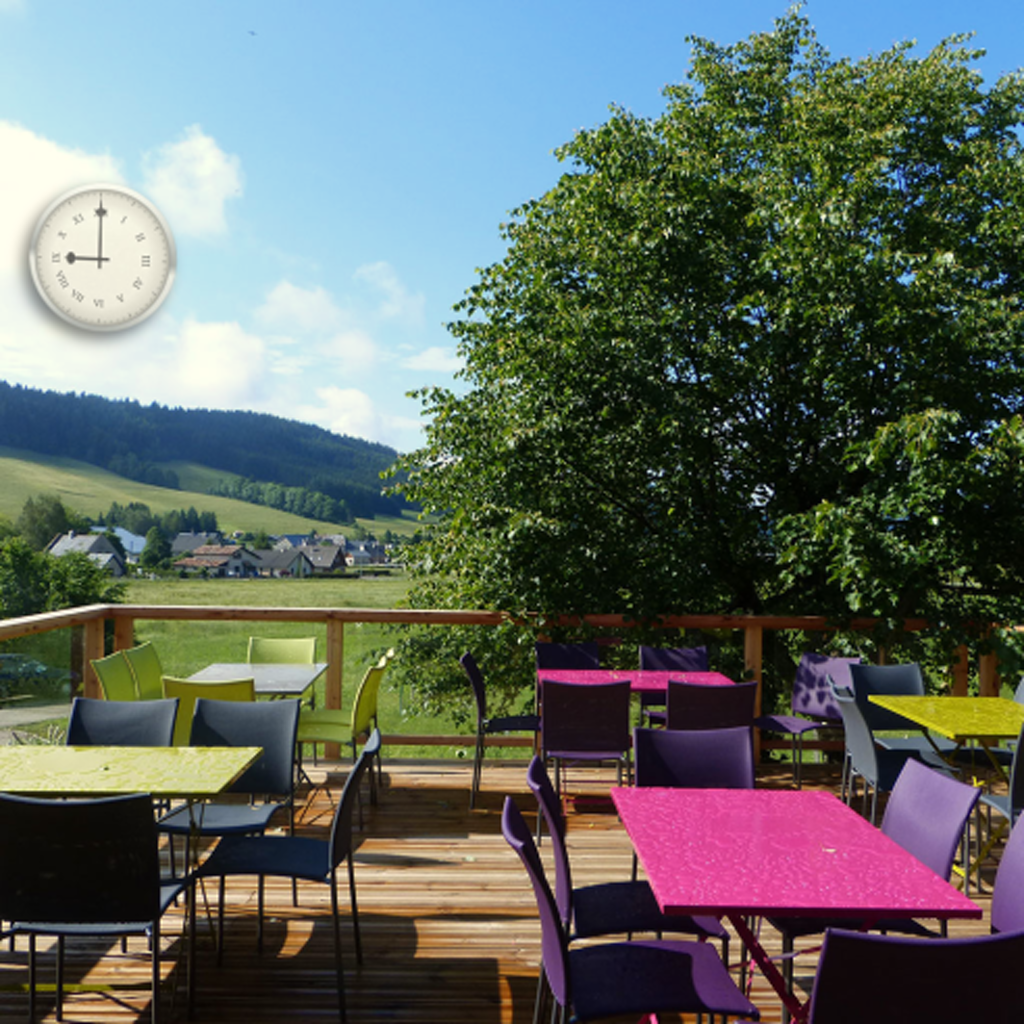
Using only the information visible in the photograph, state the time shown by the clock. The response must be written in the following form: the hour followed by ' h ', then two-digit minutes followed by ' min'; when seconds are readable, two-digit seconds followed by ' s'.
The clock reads 9 h 00 min
